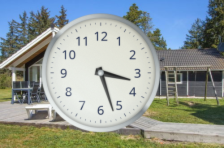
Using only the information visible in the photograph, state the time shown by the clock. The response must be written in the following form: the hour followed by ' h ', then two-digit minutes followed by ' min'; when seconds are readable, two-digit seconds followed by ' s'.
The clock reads 3 h 27 min
